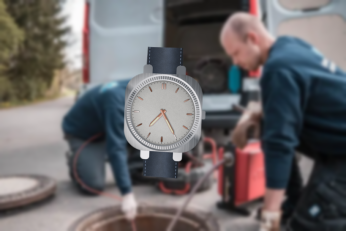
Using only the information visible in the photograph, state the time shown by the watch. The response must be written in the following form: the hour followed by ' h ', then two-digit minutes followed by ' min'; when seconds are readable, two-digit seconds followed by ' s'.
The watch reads 7 h 25 min
